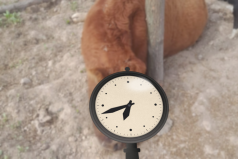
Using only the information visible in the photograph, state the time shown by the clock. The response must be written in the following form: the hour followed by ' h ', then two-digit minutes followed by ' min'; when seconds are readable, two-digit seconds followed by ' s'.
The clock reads 6 h 42 min
